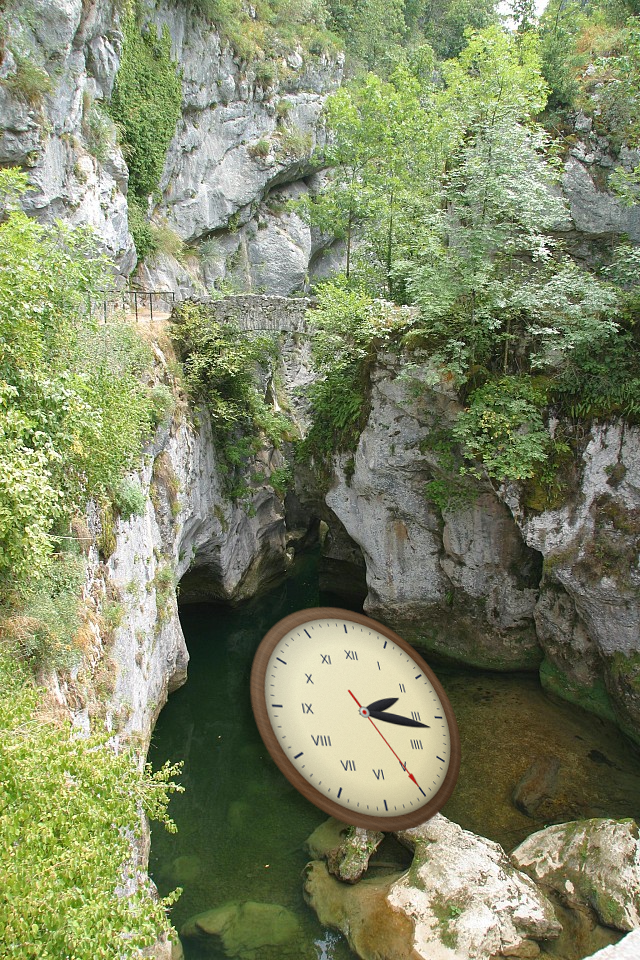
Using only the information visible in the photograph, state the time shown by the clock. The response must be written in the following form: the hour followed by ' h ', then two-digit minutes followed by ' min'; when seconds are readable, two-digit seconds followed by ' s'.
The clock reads 2 h 16 min 25 s
